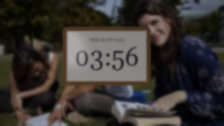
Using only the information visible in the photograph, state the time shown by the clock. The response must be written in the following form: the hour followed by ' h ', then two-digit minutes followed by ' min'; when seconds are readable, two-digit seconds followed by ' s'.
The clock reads 3 h 56 min
